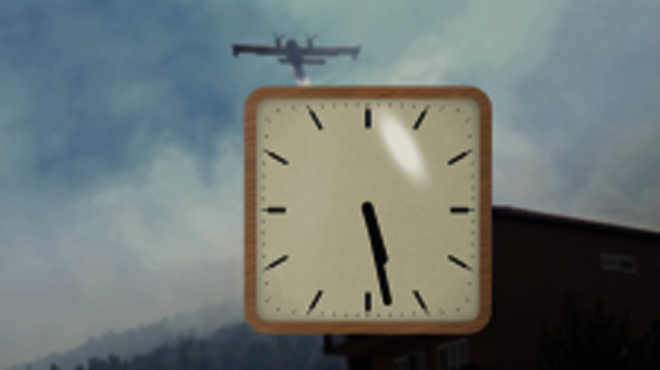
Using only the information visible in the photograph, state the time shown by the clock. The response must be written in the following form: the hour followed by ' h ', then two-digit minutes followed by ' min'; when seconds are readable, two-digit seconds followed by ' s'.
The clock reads 5 h 28 min
